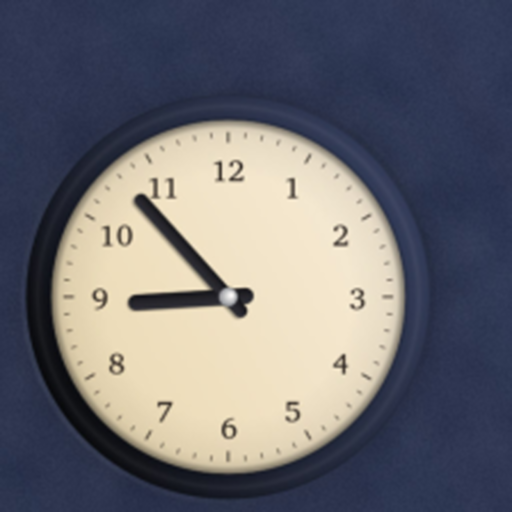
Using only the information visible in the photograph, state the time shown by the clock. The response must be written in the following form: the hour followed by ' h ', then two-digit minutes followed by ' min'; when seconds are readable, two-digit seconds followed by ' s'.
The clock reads 8 h 53 min
